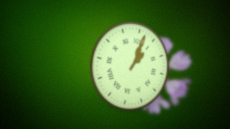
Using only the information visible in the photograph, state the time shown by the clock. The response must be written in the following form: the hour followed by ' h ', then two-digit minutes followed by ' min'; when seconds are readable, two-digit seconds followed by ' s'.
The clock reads 1 h 02 min
